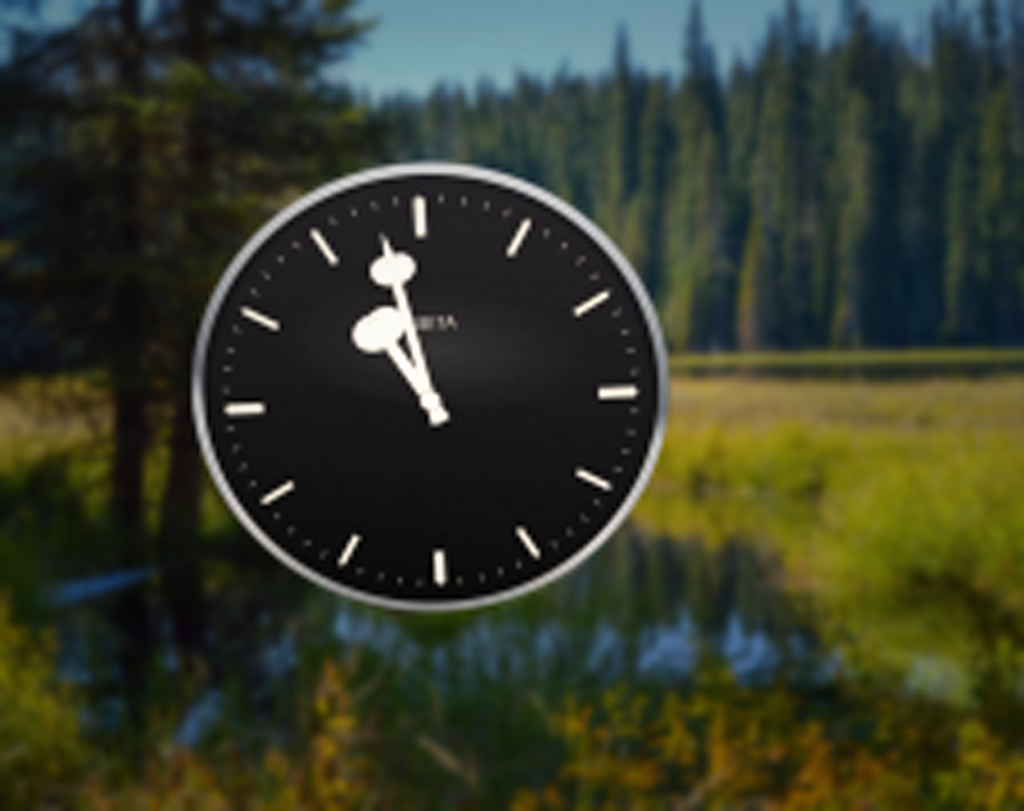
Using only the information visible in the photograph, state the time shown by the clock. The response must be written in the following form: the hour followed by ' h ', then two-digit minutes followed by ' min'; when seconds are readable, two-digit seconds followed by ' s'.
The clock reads 10 h 58 min
